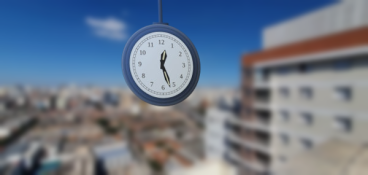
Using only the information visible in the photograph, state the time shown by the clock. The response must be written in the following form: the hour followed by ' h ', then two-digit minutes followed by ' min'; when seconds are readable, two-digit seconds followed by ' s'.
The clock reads 12 h 27 min
